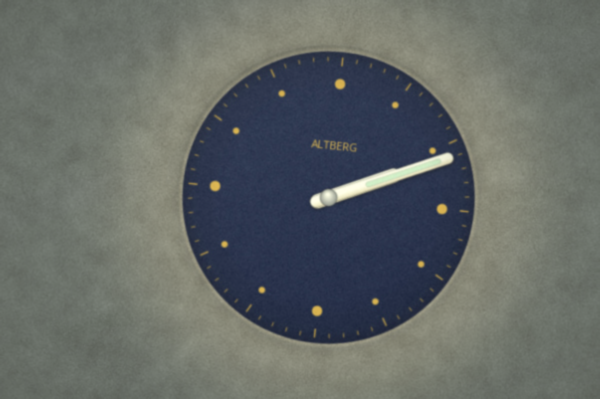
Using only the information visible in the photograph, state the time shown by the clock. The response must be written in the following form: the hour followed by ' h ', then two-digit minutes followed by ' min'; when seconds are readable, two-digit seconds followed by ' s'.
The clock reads 2 h 11 min
